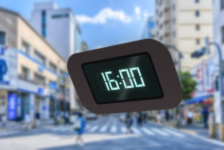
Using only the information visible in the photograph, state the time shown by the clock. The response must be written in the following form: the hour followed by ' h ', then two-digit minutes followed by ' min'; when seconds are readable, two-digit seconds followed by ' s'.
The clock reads 16 h 00 min
